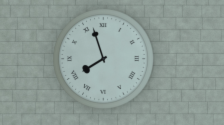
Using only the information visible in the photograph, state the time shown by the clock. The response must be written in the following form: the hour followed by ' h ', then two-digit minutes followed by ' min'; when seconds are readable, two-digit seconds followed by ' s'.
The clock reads 7 h 57 min
